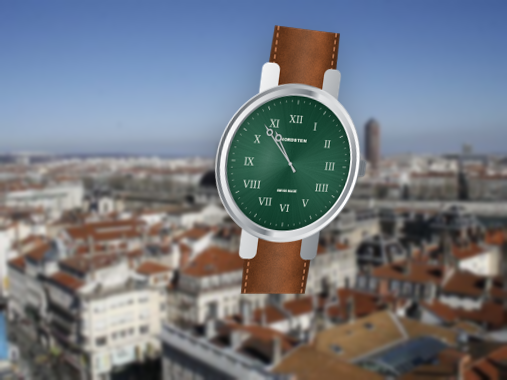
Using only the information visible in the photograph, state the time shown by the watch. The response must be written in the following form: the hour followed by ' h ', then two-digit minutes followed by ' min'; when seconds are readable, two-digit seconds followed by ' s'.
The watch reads 10 h 53 min
